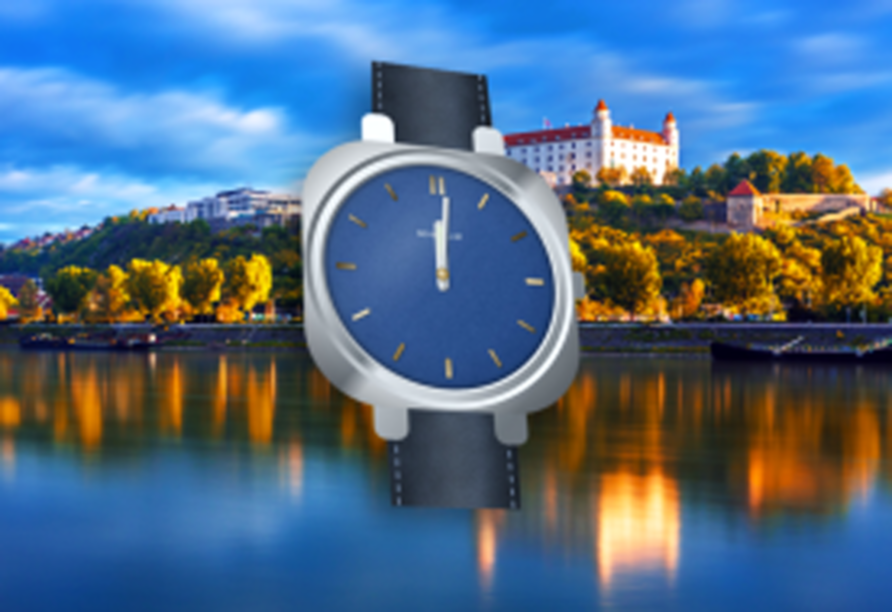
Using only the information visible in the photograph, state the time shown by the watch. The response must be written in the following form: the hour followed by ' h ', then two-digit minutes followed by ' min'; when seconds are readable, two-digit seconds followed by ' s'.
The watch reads 12 h 01 min
